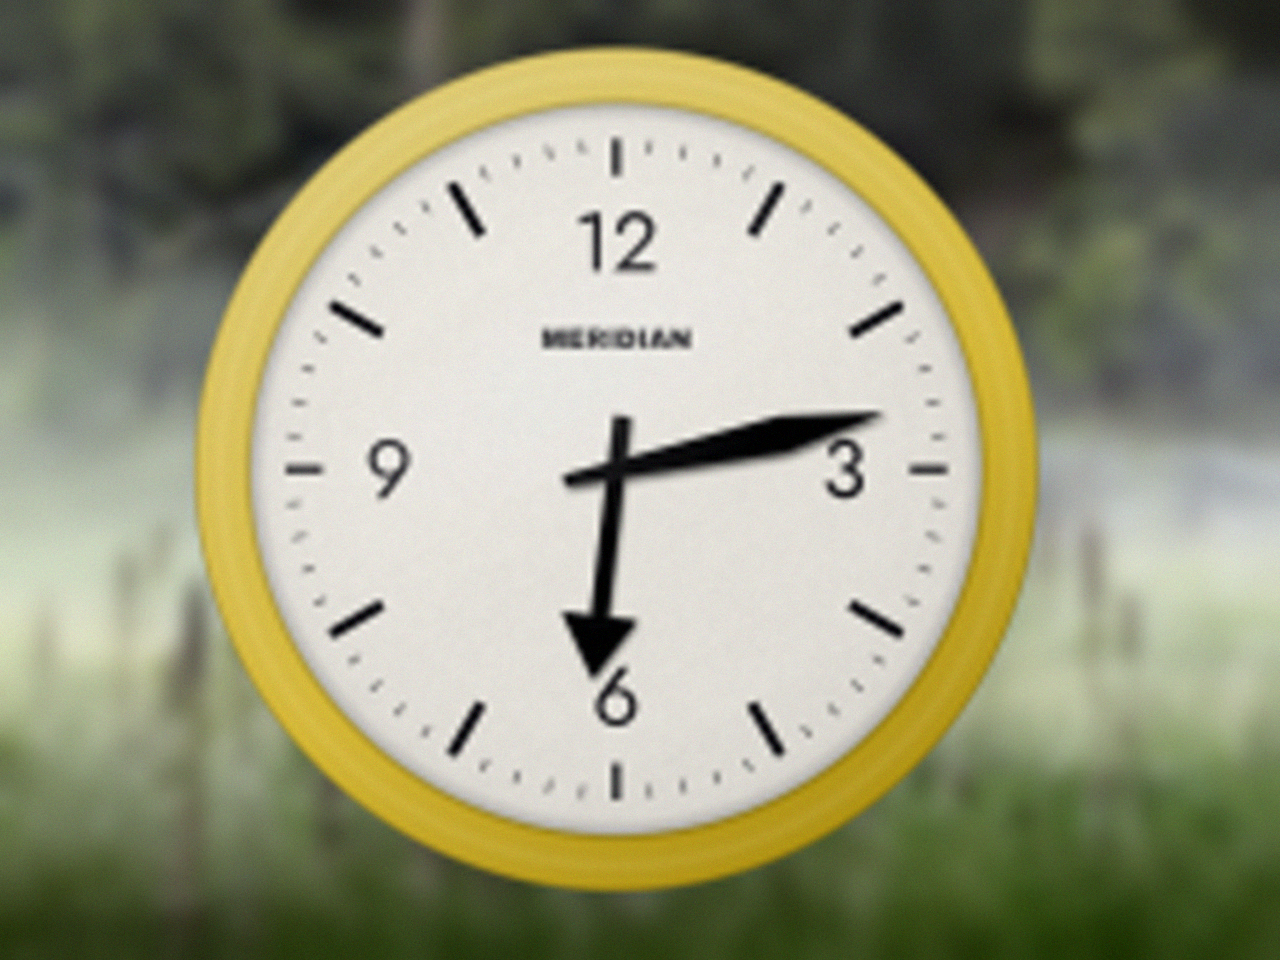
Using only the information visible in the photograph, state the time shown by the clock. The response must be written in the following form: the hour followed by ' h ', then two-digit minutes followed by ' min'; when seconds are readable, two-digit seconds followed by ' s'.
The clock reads 6 h 13 min
